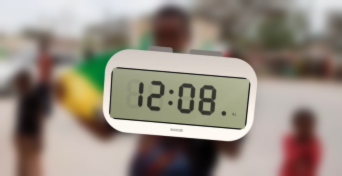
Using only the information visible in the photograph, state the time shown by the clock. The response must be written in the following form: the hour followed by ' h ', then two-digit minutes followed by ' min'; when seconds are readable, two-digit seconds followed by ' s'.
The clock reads 12 h 08 min
